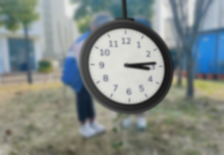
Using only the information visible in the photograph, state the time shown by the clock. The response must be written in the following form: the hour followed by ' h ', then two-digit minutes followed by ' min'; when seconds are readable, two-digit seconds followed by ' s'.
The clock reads 3 h 14 min
